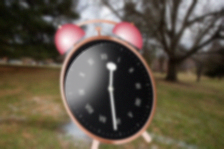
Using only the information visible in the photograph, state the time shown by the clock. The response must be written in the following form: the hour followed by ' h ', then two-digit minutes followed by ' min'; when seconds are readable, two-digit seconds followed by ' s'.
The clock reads 12 h 31 min
